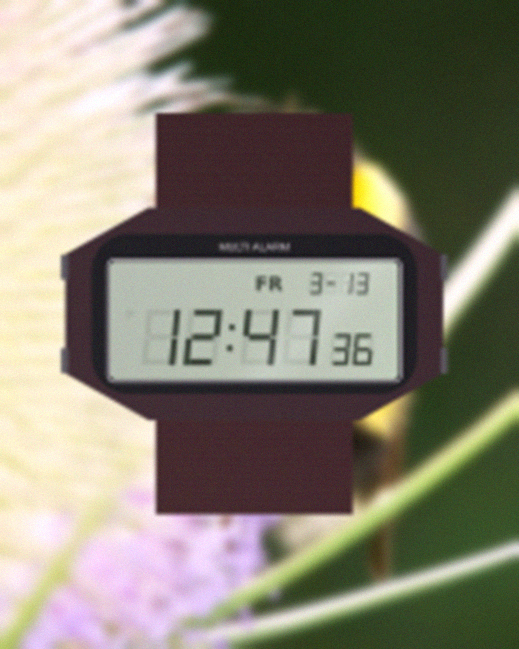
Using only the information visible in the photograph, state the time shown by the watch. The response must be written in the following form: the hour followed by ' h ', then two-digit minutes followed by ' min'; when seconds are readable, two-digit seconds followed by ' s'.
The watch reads 12 h 47 min 36 s
